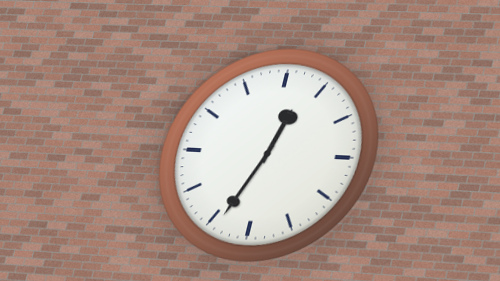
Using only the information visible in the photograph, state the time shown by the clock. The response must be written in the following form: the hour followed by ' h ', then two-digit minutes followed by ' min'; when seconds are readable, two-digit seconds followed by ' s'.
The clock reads 12 h 34 min
